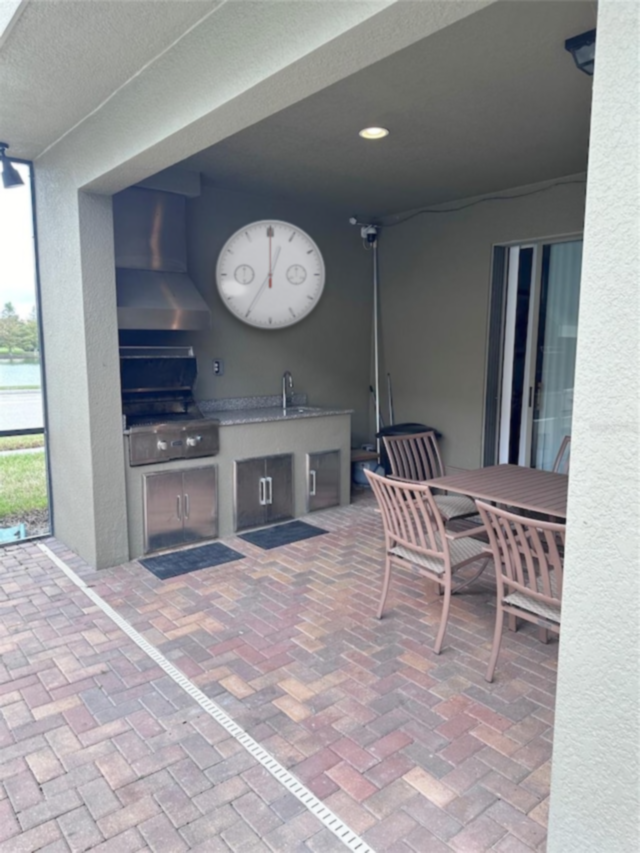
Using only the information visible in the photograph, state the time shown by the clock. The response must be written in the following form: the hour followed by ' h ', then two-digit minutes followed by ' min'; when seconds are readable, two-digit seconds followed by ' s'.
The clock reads 12 h 35 min
